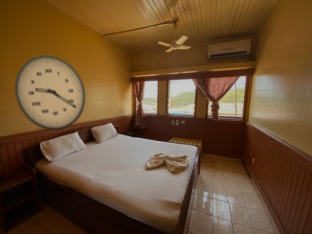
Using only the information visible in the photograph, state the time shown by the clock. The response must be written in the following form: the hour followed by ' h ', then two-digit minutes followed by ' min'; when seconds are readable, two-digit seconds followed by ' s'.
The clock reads 9 h 21 min
